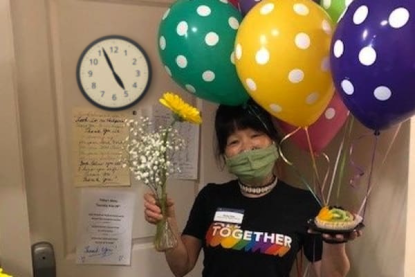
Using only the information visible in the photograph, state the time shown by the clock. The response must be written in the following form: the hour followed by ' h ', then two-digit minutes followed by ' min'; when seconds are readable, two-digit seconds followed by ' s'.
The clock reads 4 h 56 min
